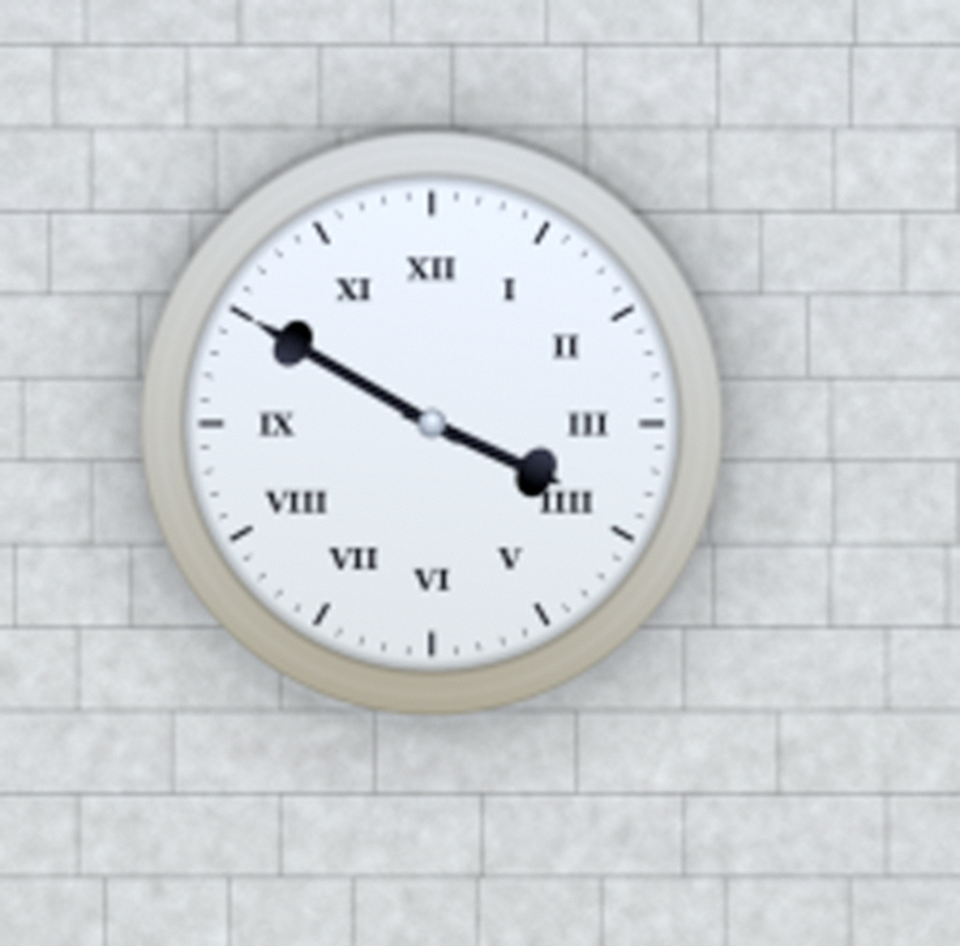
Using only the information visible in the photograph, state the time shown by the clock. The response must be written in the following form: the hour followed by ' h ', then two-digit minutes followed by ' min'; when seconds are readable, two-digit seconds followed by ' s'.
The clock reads 3 h 50 min
